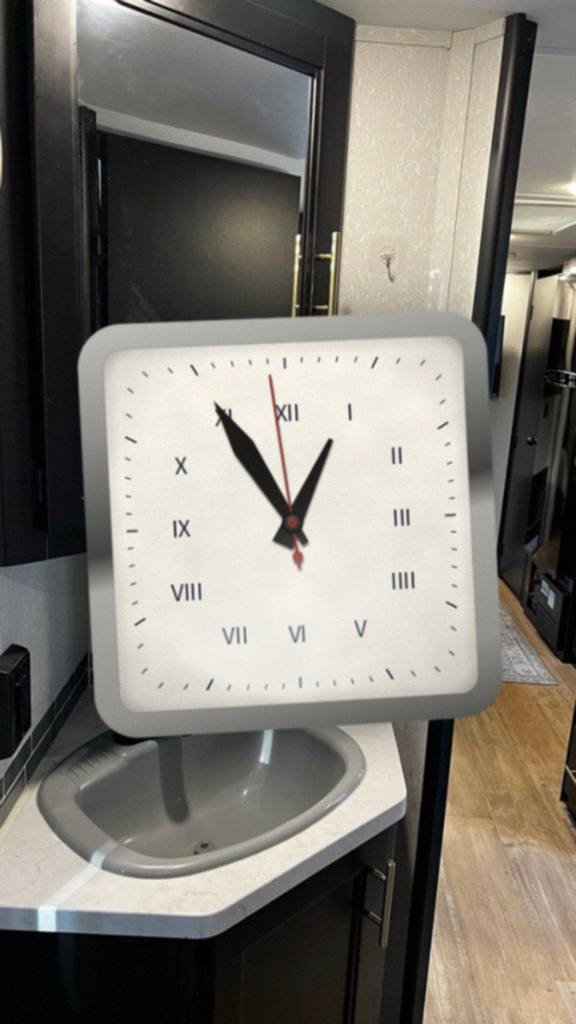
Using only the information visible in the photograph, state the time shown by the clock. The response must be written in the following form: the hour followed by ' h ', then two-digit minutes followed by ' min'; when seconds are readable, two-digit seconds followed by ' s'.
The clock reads 12 h 54 min 59 s
